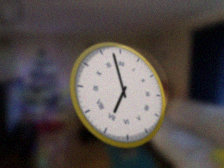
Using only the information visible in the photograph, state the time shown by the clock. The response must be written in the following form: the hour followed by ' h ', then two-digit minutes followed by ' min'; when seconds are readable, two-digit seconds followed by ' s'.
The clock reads 6 h 58 min
